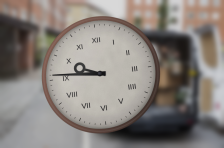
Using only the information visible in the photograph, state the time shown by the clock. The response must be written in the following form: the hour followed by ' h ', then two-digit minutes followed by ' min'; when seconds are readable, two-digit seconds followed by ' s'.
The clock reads 9 h 46 min
